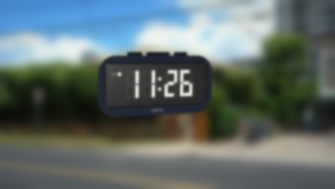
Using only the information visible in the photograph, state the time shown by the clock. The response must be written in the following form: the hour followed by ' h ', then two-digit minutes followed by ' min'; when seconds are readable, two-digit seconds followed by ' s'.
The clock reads 11 h 26 min
